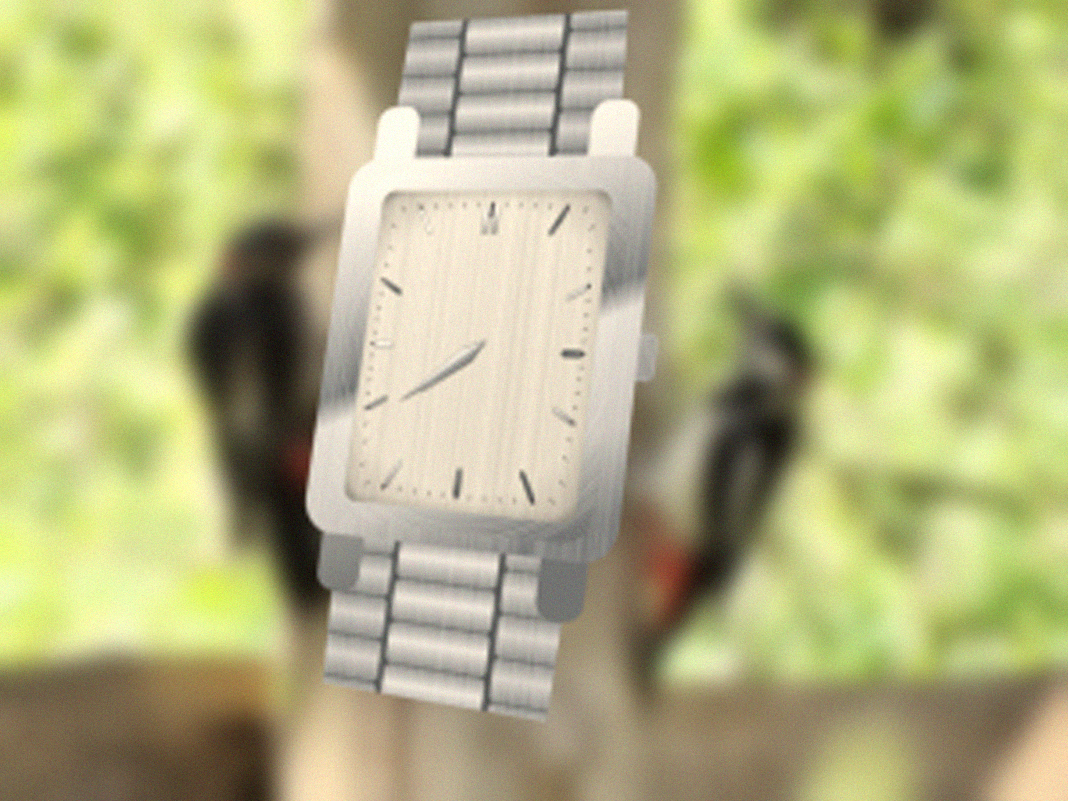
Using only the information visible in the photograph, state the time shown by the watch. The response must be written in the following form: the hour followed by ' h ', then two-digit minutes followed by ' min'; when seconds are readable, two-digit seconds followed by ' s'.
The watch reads 7 h 39 min
